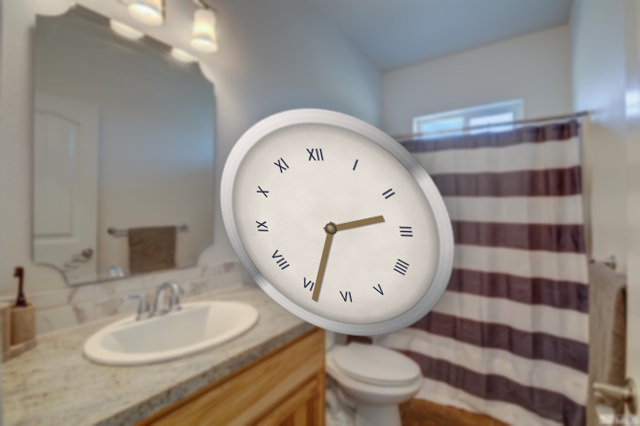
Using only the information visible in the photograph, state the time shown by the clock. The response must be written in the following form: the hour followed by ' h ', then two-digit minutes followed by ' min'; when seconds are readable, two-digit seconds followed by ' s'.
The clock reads 2 h 34 min
